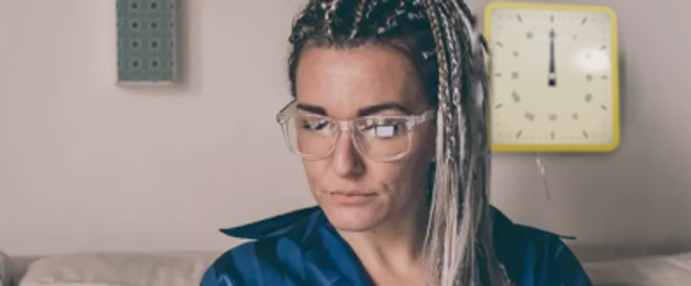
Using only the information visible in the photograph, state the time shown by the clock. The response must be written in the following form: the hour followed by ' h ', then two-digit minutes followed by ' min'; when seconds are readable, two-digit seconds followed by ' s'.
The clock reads 12 h 00 min
